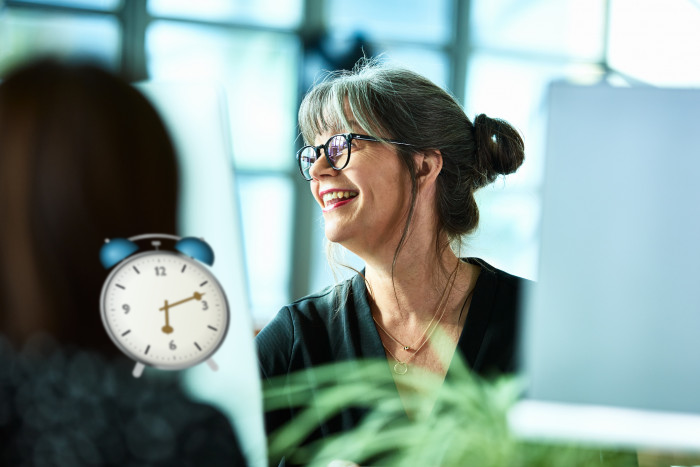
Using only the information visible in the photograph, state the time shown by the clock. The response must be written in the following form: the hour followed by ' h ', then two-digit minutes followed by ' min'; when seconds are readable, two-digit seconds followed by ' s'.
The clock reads 6 h 12 min
